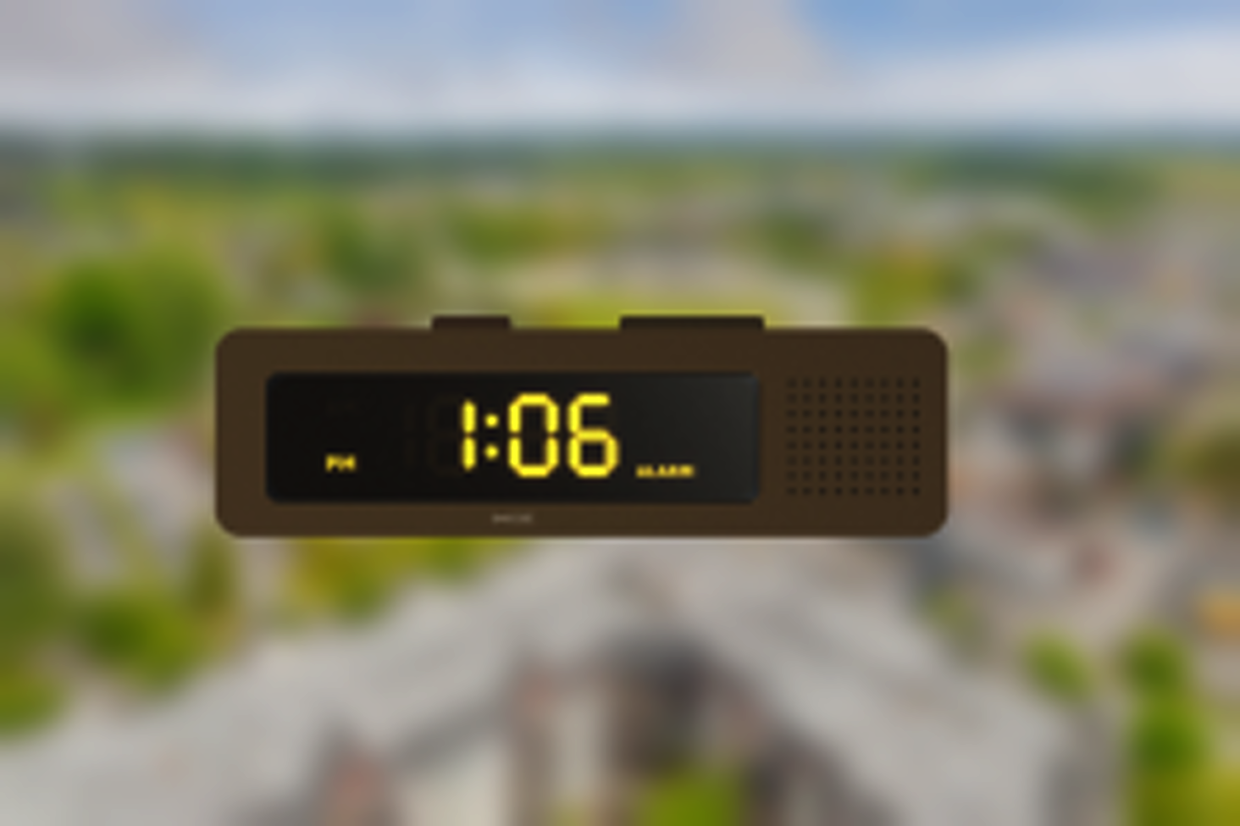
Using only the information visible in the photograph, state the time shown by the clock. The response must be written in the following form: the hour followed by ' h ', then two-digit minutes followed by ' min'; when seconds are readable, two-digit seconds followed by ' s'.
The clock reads 1 h 06 min
